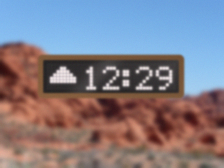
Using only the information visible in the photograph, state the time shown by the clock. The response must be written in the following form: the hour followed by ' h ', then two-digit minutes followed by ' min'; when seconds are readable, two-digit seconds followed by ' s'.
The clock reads 12 h 29 min
